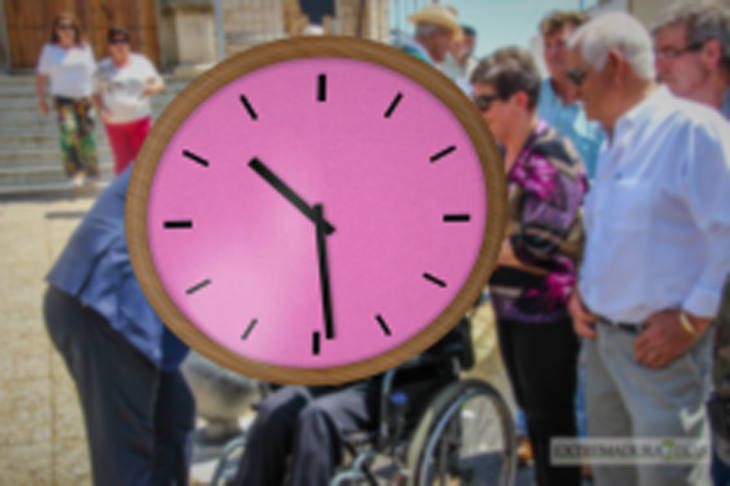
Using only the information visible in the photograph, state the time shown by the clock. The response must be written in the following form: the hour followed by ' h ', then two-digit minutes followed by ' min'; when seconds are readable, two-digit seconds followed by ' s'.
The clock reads 10 h 29 min
